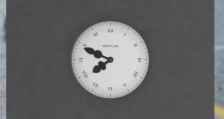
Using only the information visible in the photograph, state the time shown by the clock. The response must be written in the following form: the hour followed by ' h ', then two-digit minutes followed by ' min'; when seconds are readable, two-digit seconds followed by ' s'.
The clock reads 7 h 49 min
